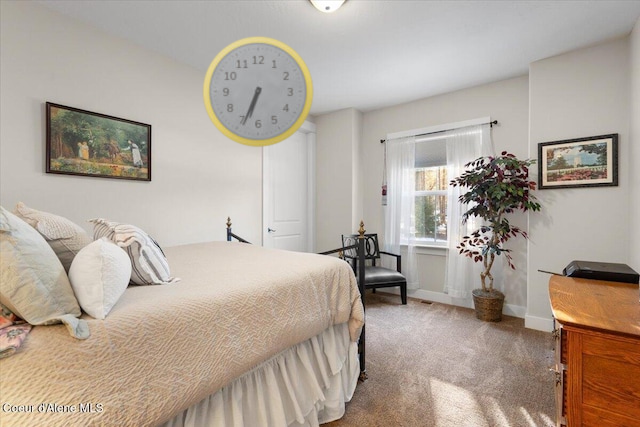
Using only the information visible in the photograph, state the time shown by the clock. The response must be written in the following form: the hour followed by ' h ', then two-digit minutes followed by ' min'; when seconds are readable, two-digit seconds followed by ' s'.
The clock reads 6 h 34 min
